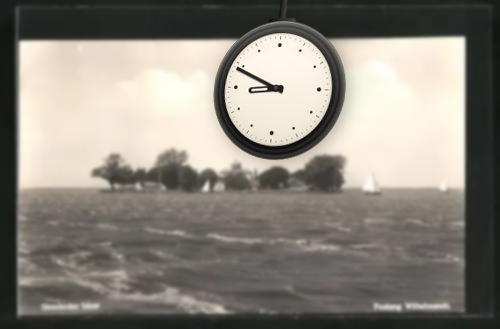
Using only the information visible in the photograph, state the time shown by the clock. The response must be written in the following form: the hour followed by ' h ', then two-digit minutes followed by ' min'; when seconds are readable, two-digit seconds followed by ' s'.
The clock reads 8 h 49 min
